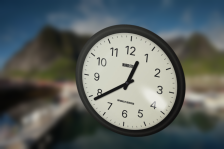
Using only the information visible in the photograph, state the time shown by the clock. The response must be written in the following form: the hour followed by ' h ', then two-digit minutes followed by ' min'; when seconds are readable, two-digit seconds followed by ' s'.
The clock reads 12 h 39 min
